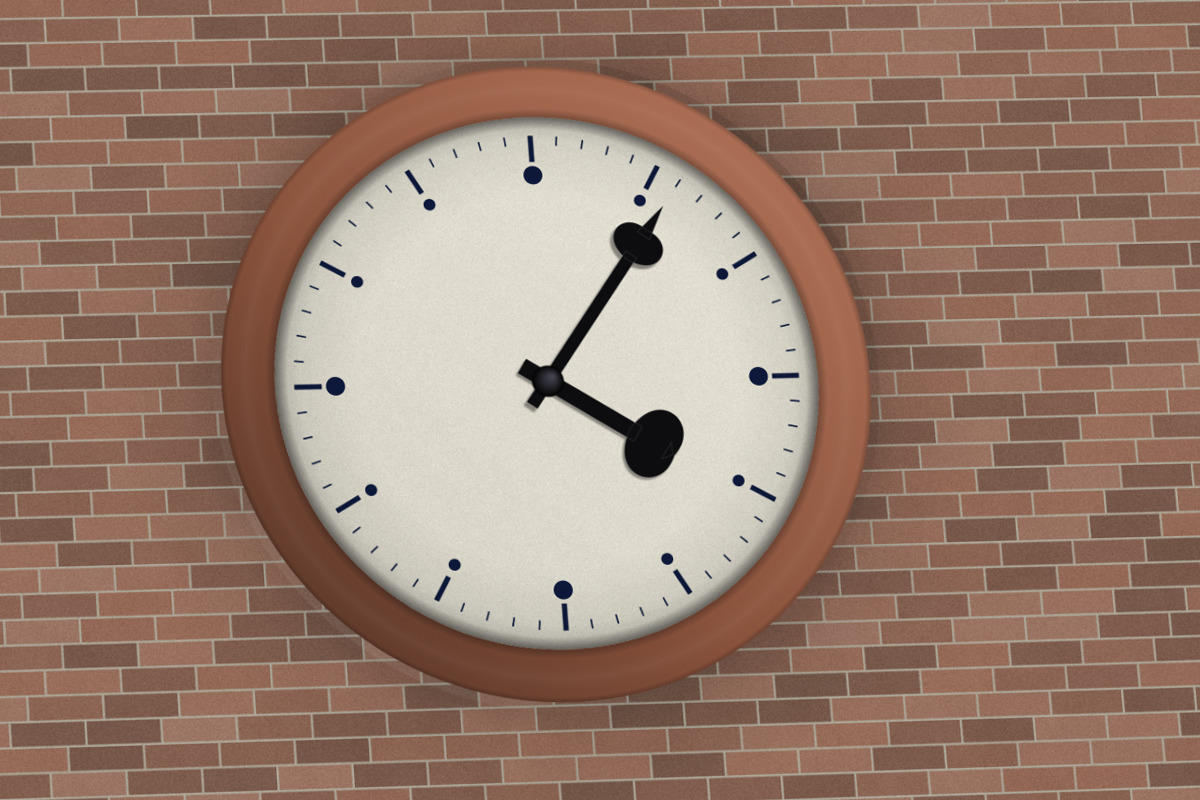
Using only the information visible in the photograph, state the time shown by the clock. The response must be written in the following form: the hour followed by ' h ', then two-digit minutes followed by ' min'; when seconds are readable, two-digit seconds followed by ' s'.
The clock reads 4 h 06 min
